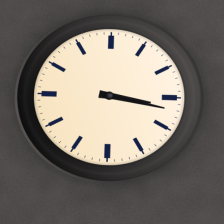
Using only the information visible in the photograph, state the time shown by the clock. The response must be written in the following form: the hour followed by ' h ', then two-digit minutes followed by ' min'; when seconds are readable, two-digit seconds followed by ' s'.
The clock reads 3 h 17 min
